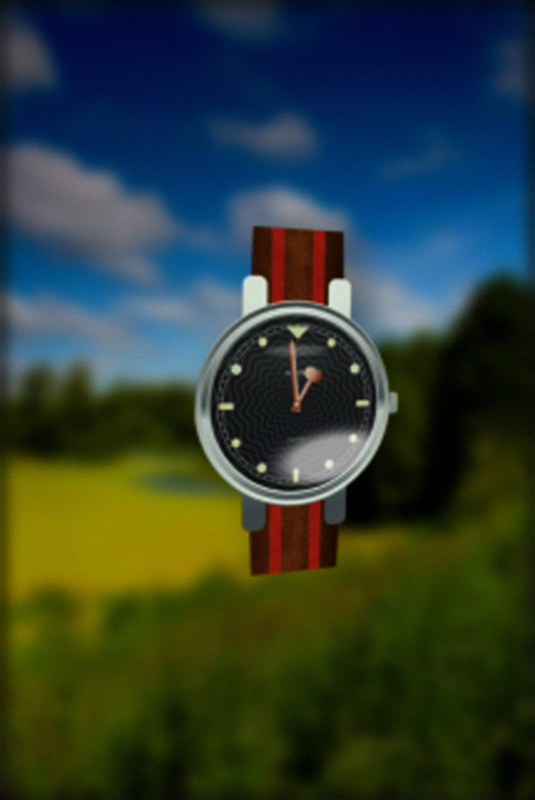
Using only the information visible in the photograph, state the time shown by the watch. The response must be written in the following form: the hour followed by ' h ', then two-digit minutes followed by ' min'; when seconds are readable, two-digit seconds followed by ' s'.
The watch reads 12 h 59 min
